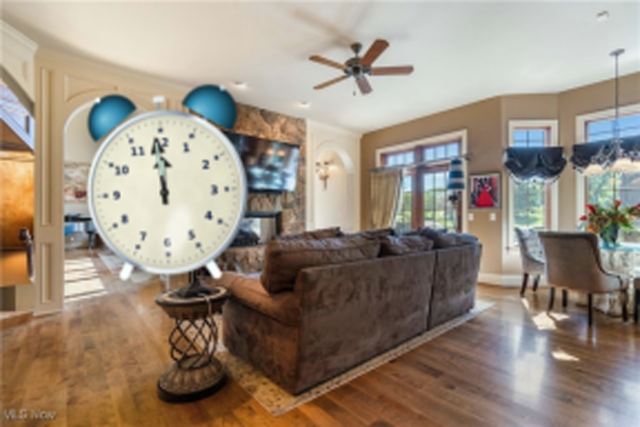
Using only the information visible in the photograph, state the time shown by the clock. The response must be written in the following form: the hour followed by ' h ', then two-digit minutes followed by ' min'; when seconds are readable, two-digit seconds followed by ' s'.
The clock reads 11 h 59 min
